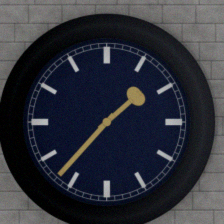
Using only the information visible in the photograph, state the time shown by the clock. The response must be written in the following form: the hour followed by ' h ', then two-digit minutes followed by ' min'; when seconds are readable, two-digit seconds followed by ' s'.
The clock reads 1 h 37 min
